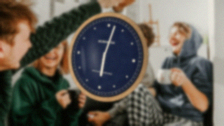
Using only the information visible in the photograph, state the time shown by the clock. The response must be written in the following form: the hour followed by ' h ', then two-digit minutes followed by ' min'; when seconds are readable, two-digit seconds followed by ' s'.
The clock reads 6 h 02 min
